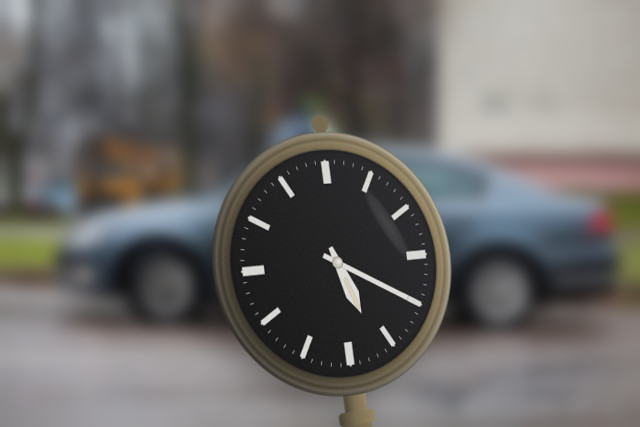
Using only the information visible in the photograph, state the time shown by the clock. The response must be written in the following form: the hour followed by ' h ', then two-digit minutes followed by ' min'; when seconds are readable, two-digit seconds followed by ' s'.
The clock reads 5 h 20 min
